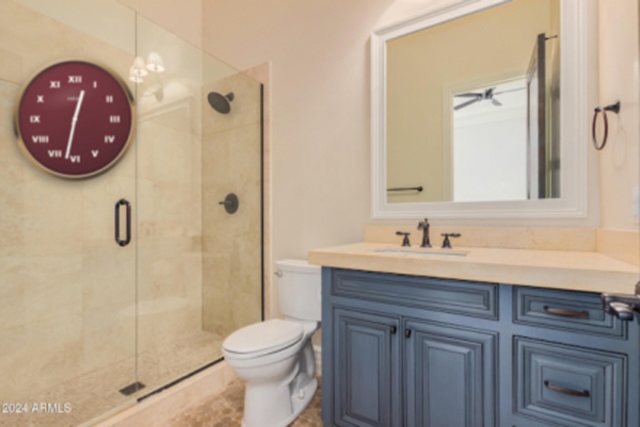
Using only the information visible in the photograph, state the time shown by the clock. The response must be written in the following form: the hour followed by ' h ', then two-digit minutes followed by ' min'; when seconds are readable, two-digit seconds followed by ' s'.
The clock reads 12 h 32 min
